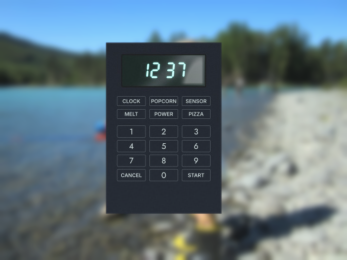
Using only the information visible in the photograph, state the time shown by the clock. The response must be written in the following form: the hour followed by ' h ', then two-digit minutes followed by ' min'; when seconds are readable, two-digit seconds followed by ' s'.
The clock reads 12 h 37 min
